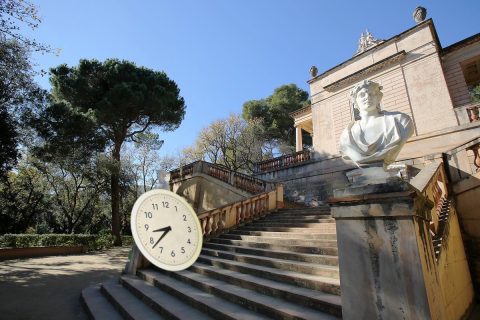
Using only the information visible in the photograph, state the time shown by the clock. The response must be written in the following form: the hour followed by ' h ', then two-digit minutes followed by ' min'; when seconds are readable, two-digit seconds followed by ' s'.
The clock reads 8 h 38 min
